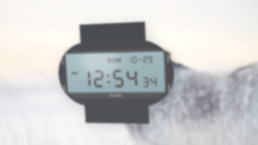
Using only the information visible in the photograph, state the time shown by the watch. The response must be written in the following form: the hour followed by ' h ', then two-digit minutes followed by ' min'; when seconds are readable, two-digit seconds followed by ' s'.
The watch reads 12 h 54 min
